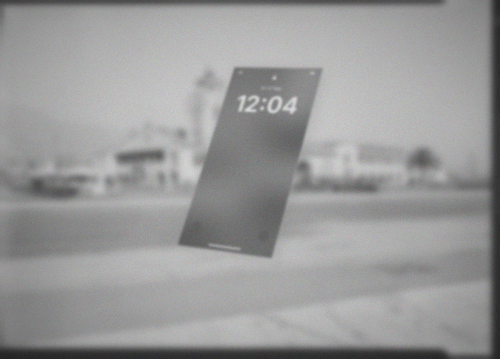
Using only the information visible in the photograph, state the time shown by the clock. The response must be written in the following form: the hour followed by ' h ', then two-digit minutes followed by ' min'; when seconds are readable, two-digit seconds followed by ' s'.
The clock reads 12 h 04 min
